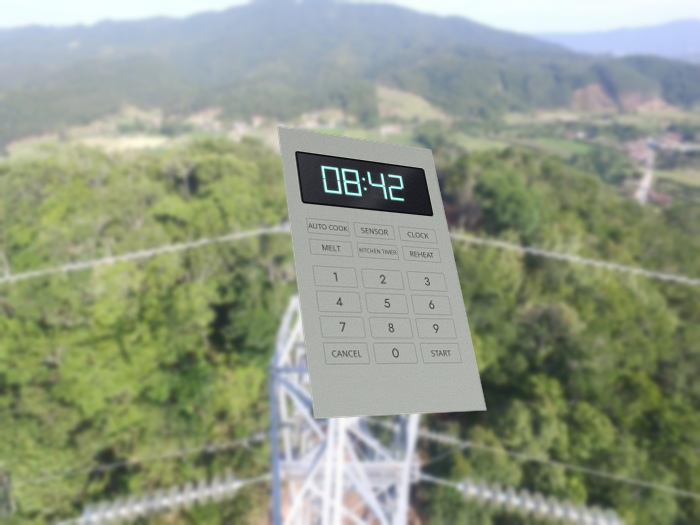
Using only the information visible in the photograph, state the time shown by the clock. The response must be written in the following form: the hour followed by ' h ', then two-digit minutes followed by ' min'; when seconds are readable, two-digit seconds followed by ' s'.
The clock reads 8 h 42 min
